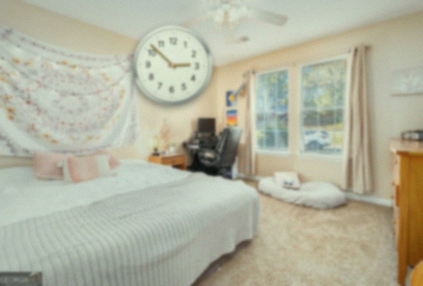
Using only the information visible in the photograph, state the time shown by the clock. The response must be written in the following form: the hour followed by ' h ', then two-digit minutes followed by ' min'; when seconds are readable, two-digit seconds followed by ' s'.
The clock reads 2 h 52 min
